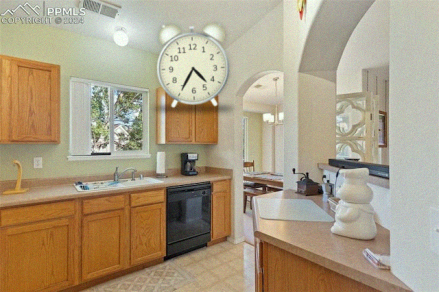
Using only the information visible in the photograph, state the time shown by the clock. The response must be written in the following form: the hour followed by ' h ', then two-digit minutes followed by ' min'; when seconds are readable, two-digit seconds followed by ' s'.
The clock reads 4 h 35 min
